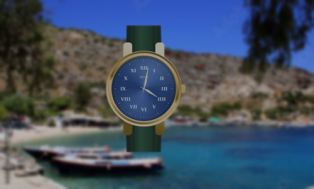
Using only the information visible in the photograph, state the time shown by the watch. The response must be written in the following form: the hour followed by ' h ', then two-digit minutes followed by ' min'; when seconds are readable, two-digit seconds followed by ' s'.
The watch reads 4 h 02 min
